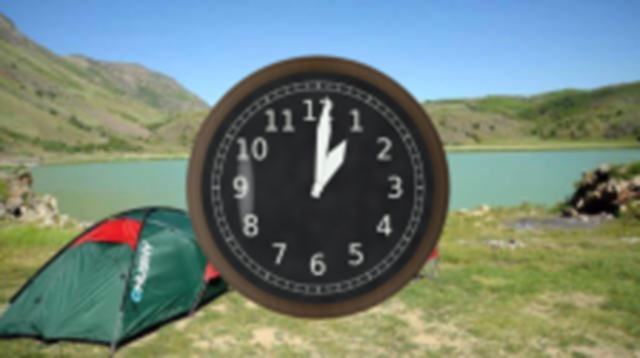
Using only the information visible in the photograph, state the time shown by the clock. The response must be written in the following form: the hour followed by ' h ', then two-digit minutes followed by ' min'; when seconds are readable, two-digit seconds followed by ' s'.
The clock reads 1 h 01 min
